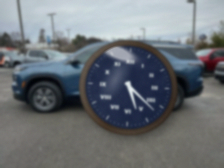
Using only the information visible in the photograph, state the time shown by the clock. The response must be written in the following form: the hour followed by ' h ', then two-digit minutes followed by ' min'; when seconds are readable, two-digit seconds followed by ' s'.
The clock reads 5 h 22 min
